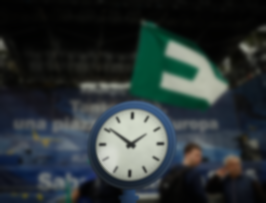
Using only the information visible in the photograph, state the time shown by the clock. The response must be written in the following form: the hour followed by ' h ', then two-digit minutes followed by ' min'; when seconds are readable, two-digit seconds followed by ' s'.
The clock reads 1 h 51 min
